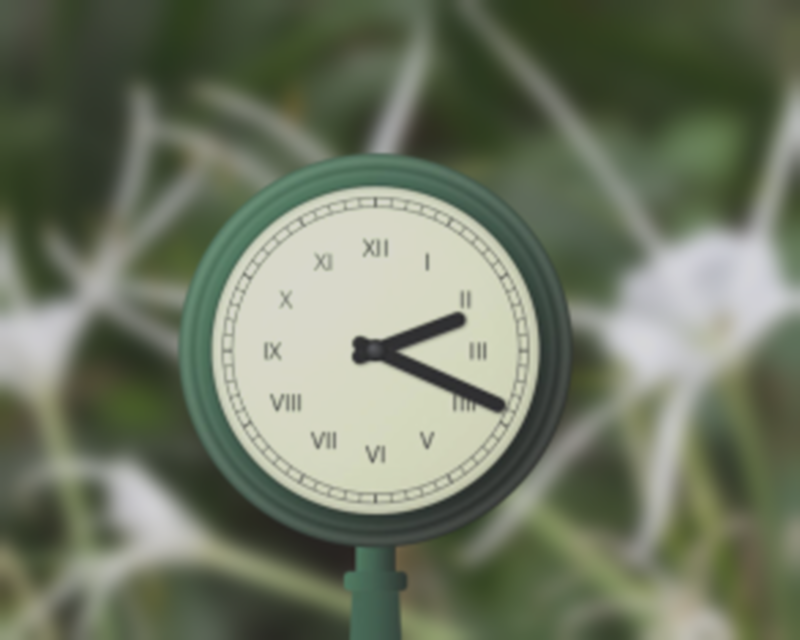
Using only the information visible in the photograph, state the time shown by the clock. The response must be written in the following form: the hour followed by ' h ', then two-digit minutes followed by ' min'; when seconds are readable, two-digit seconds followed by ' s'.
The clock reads 2 h 19 min
